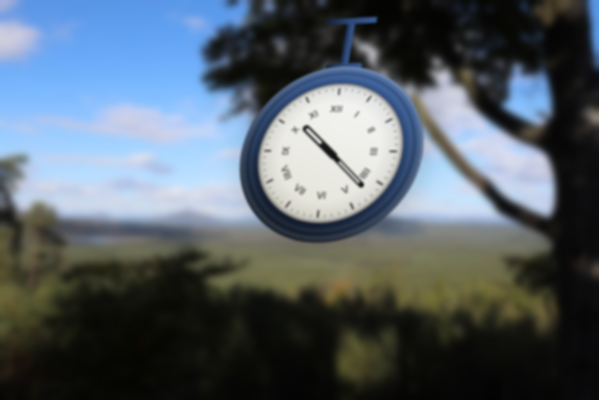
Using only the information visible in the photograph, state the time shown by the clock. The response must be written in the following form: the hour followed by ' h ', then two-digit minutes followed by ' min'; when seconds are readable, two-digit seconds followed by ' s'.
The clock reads 10 h 22 min
